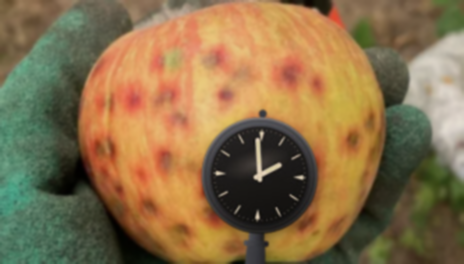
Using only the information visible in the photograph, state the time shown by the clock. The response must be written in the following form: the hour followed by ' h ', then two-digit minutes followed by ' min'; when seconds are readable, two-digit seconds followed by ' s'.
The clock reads 1 h 59 min
